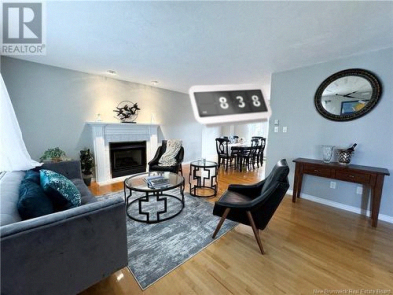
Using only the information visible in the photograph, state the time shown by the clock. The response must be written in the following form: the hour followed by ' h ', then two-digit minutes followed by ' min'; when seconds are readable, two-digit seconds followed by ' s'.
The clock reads 8 h 38 min
